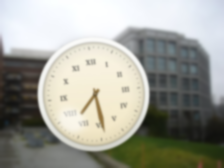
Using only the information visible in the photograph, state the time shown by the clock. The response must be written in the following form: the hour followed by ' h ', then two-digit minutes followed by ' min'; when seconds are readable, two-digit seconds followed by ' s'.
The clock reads 7 h 29 min
